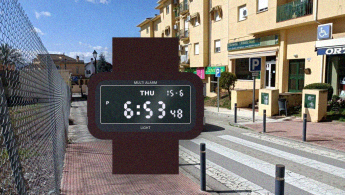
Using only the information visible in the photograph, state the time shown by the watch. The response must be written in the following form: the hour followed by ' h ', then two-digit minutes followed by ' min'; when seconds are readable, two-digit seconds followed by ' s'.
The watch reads 6 h 53 min 48 s
